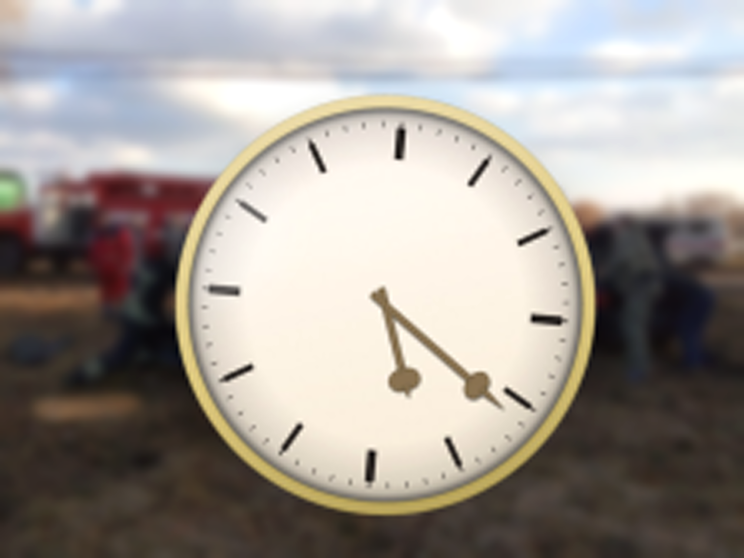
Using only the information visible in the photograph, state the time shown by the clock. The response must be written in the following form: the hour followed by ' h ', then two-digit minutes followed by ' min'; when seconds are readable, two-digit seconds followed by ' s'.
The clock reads 5 h 21 min
